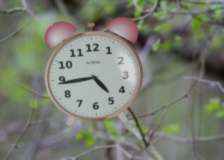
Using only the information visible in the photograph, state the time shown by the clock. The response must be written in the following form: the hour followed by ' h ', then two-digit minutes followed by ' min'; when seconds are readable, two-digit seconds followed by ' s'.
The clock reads 4 h 44 min
